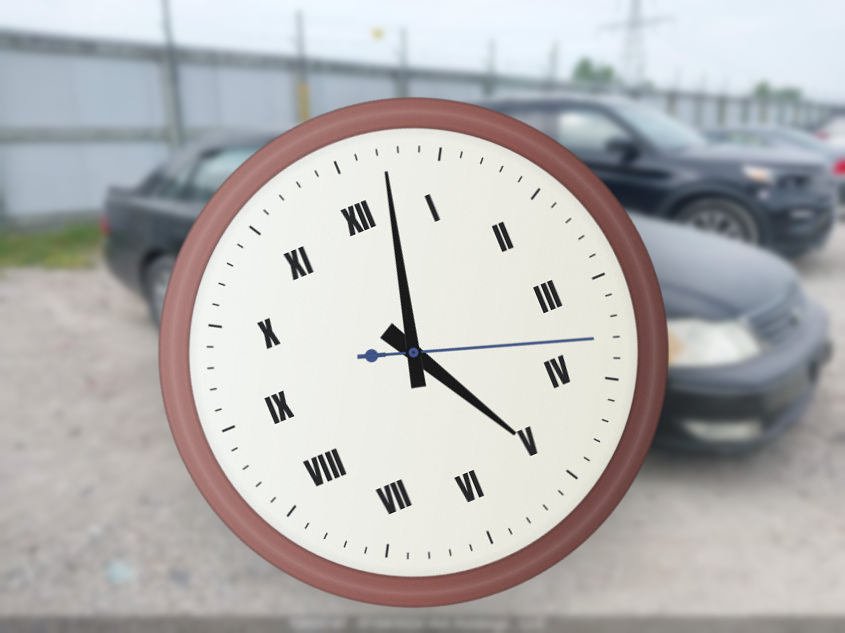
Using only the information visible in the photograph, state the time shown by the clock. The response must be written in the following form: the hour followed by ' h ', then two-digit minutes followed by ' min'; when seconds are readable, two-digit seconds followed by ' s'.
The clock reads 5 h 02 min 18 s
